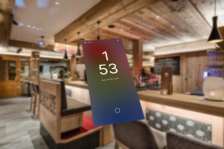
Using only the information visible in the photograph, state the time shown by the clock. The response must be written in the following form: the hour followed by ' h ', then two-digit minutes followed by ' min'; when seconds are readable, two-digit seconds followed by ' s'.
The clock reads 1 h 53 min
